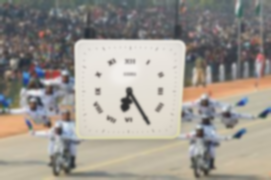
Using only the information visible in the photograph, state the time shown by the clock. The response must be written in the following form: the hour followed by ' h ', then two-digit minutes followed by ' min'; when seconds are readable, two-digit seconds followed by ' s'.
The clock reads 6 h 25 min
